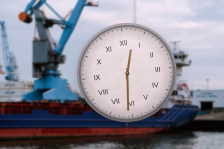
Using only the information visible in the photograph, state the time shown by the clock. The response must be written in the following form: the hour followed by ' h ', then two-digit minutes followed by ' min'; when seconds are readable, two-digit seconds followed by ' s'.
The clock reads 12 h 31 min
